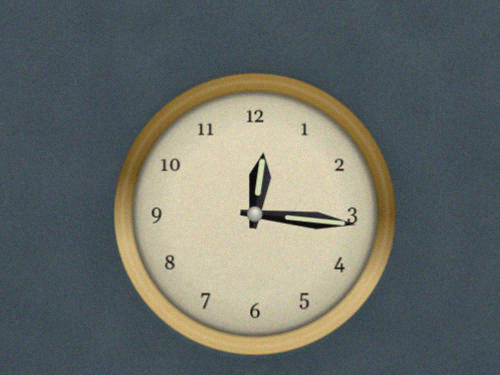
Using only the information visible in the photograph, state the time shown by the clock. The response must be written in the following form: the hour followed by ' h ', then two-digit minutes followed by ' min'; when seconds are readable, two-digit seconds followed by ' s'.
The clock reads 12 h 16 min
